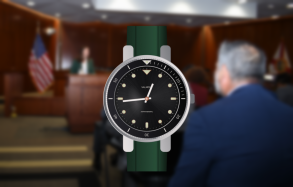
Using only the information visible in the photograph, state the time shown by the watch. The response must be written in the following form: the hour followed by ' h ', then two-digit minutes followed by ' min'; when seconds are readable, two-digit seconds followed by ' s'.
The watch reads 12 h 44 min
